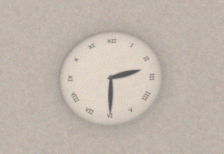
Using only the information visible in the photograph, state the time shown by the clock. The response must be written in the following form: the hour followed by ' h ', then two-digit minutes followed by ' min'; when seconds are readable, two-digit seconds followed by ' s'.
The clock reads 2 h 30 min
